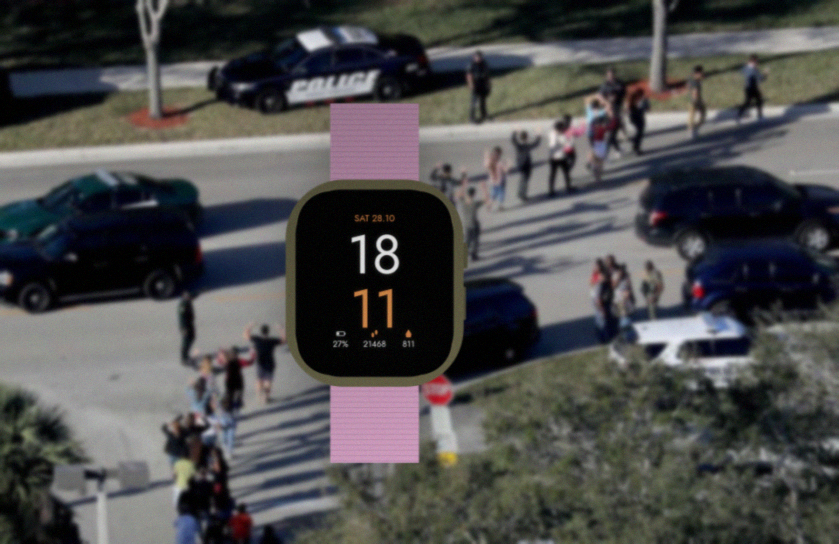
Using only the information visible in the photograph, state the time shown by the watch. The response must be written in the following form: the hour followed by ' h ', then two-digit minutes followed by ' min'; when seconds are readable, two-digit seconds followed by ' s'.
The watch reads 18 h 11 min
